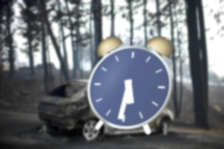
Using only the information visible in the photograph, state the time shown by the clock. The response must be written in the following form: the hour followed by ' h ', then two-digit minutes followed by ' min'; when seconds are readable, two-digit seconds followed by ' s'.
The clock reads 5 h 31 min
